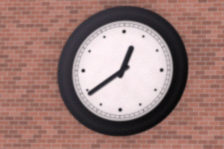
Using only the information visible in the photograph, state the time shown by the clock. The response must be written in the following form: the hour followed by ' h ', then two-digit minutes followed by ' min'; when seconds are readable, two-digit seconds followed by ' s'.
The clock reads 12 h 39 min
